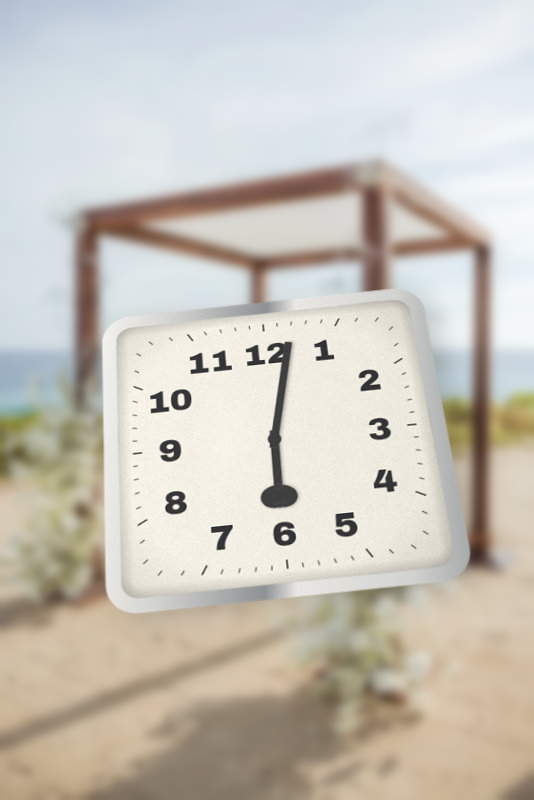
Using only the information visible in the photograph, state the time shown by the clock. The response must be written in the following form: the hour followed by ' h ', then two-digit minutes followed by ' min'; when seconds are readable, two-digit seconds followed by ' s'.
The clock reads 6 h 02 min
